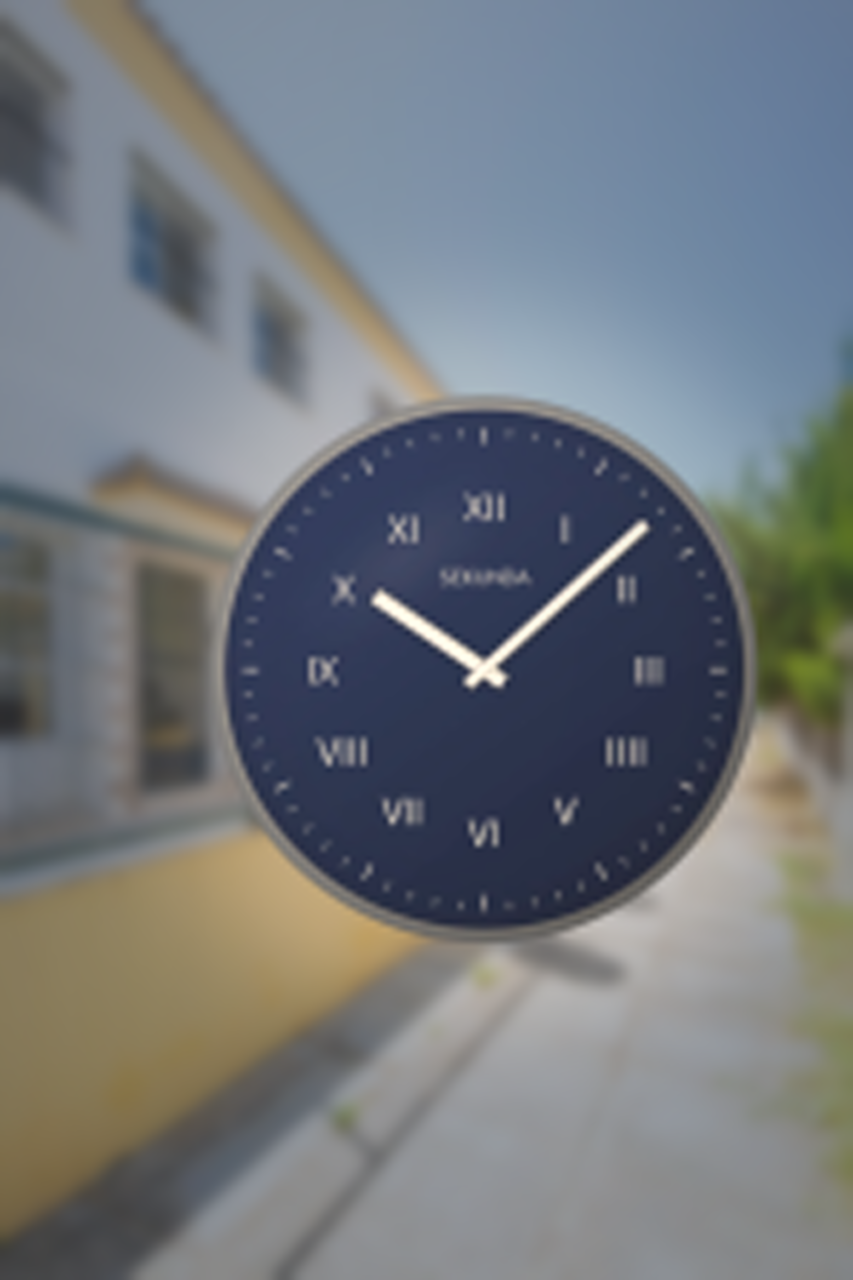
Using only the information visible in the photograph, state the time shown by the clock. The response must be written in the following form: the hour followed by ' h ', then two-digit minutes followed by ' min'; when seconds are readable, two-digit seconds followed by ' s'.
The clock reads 10 h 08 min
